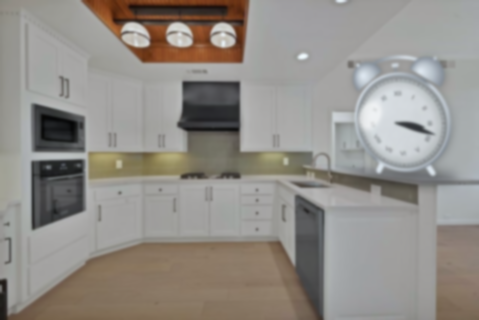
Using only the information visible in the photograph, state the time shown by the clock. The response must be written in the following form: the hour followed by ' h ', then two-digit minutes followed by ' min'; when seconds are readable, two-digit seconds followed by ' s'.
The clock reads 3 h 18 min
